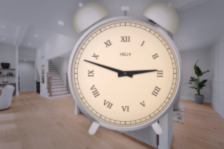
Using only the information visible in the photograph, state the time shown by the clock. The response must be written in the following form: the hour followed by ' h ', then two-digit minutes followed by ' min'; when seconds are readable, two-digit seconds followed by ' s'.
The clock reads 2 h 48 min
